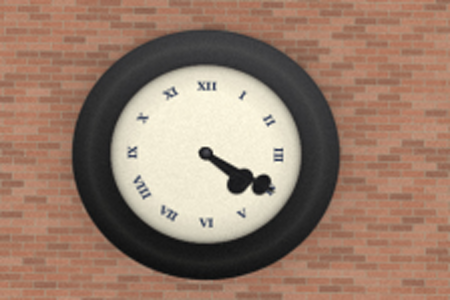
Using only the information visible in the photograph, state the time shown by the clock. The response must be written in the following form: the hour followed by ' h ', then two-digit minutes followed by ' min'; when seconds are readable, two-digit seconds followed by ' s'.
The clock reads 4 h 20 min
